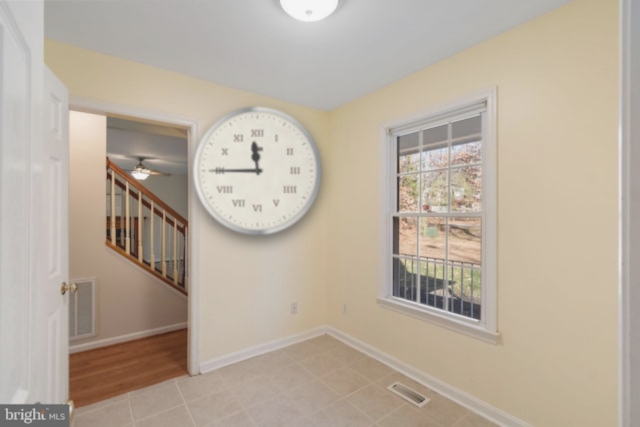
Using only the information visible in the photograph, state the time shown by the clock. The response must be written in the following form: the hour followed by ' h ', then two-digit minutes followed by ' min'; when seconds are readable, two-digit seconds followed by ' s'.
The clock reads 11 h 45 min
